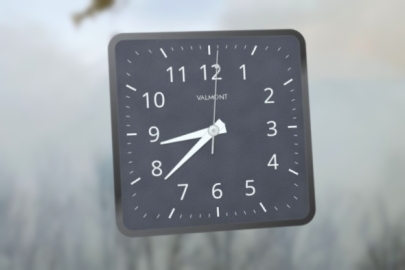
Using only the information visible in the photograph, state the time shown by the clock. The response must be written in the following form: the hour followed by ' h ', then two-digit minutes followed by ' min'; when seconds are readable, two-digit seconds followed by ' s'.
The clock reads 8 h 38 min 01 s
